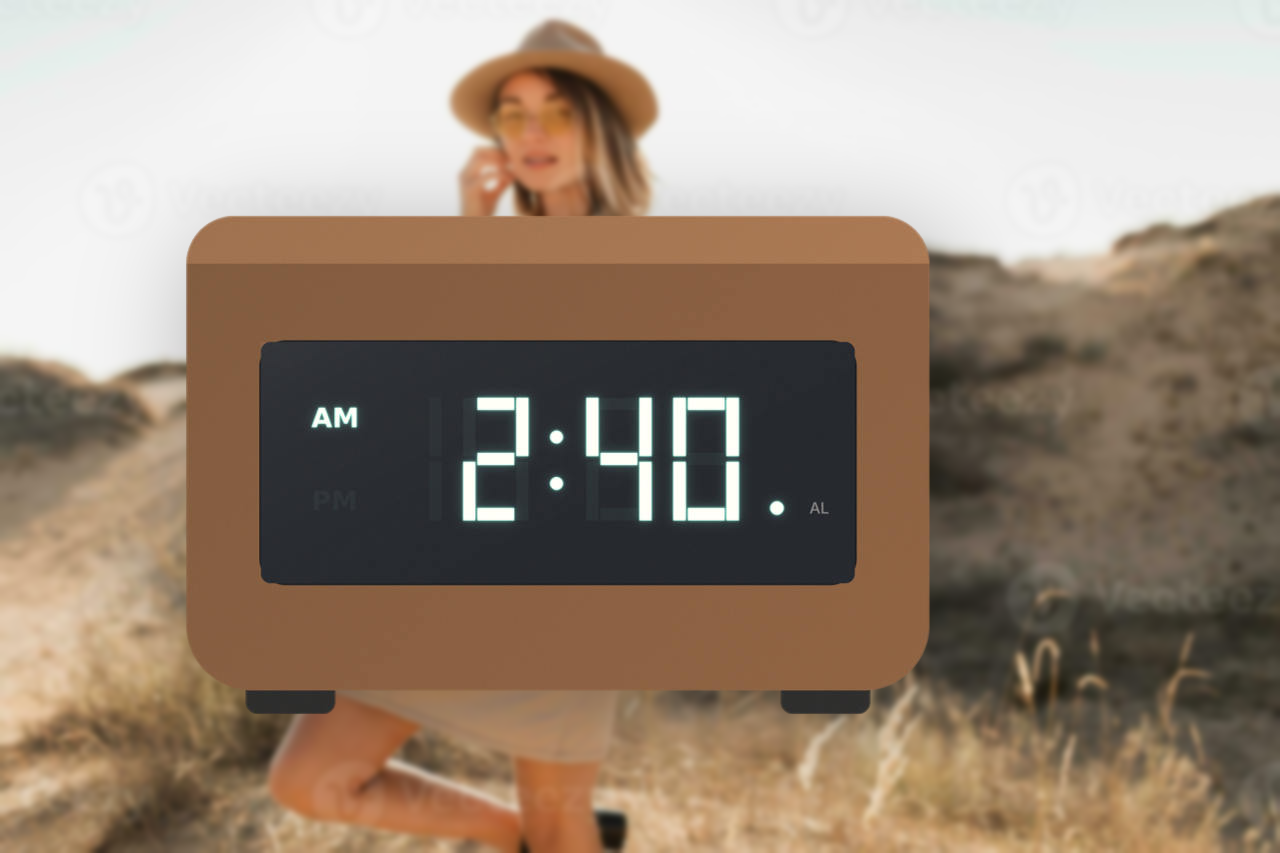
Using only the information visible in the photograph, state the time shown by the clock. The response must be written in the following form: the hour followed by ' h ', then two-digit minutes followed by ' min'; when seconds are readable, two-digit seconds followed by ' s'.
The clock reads 2 h 40 min
